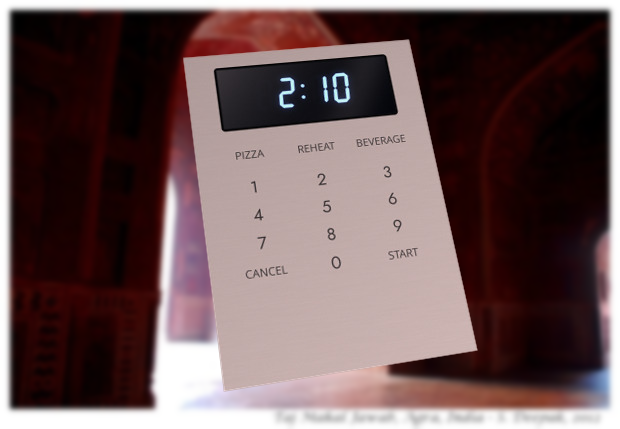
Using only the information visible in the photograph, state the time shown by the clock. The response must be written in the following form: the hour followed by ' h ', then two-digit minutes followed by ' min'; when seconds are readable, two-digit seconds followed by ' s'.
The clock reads 2 h 10 min
